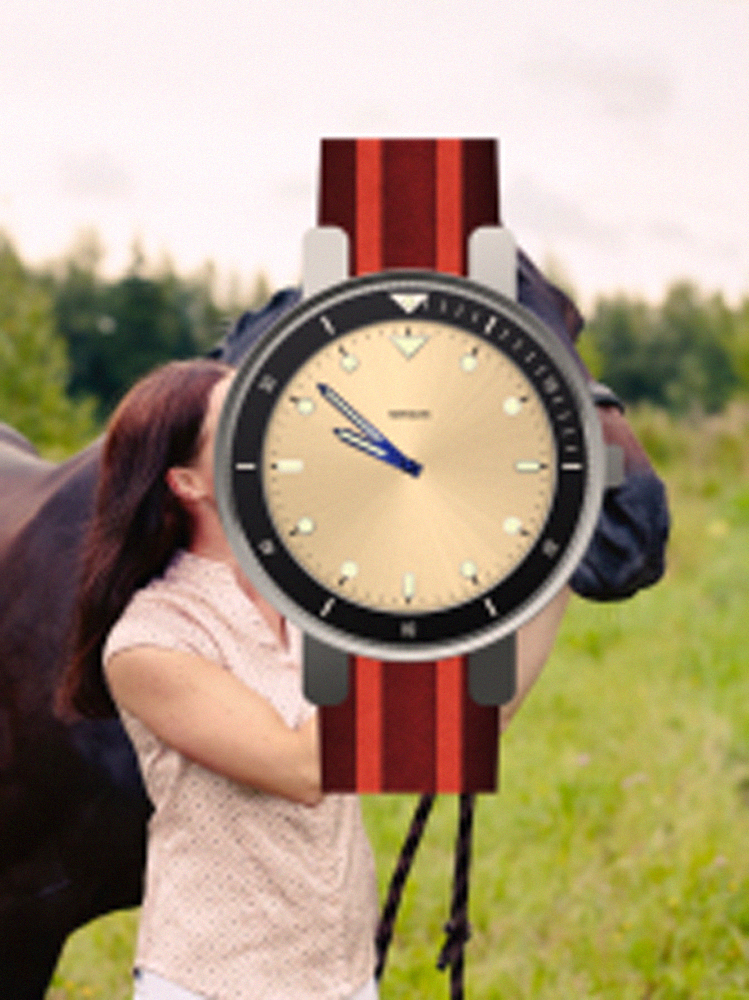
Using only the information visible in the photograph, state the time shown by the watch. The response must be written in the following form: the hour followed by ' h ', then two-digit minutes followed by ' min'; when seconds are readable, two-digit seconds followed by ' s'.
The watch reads 9 h 52 min
